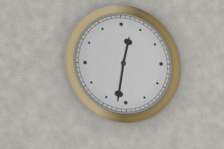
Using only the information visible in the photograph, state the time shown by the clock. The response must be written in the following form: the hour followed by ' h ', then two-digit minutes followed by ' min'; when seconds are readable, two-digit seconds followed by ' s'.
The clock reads 12 h 32 min
